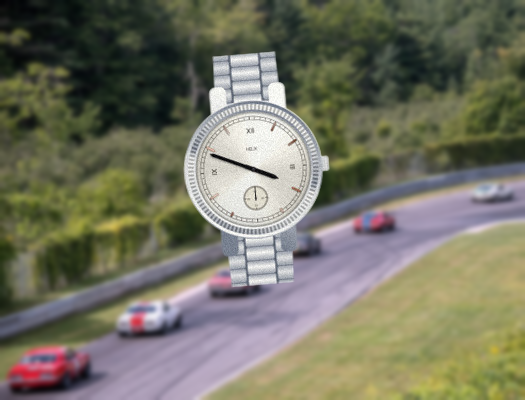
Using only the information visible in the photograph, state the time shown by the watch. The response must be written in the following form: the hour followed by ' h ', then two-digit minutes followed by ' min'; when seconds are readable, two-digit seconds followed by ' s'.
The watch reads 3 h 49 min
